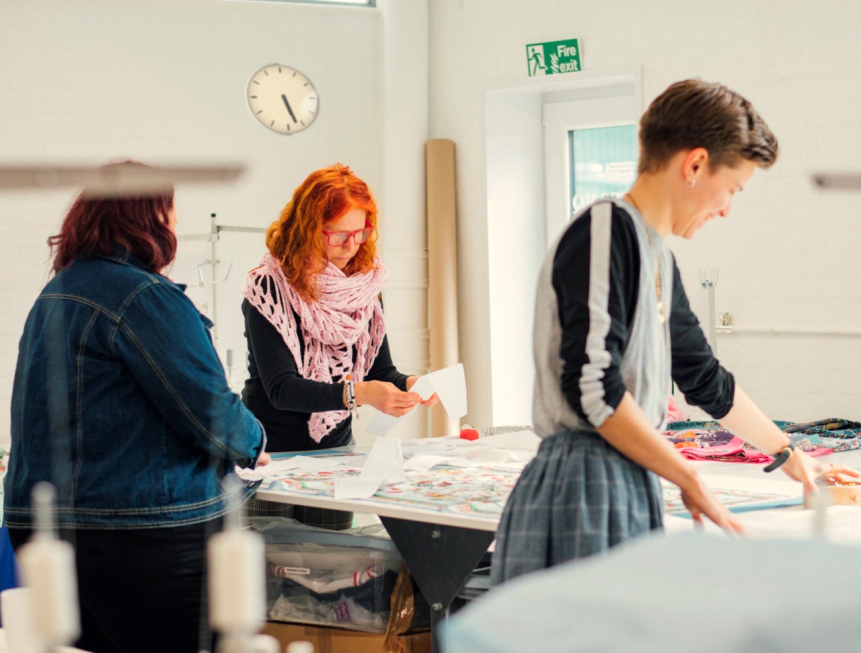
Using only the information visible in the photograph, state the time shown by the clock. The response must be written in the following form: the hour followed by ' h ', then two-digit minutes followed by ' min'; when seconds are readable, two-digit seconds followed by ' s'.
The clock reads 5 h 27 min
